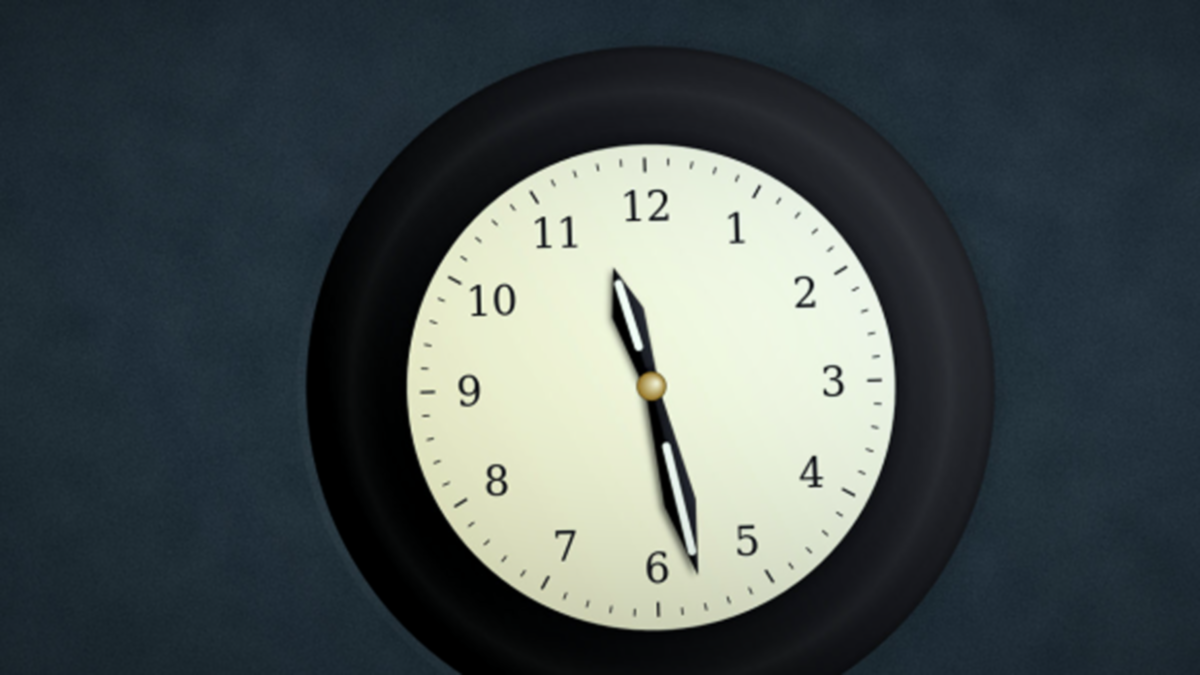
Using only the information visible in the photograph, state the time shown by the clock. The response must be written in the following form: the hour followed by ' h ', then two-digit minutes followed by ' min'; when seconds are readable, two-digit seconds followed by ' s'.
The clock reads 11 h 28 min
